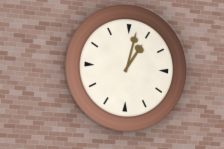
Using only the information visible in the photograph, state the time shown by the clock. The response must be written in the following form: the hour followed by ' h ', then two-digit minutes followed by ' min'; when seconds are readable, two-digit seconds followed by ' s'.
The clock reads 1 h 02 min
